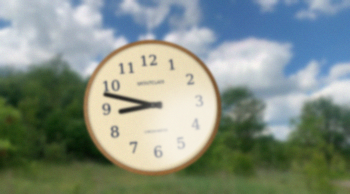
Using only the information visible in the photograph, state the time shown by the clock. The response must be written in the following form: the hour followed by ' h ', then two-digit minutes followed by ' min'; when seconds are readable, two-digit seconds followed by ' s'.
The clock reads 8 h 48 min
